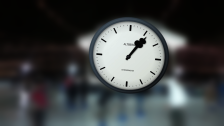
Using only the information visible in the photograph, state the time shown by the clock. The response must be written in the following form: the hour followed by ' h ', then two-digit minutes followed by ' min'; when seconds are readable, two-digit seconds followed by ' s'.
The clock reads 1 h 06 min
